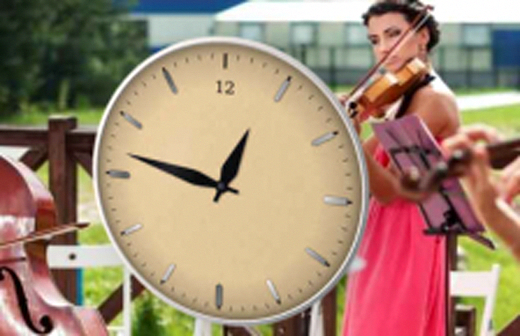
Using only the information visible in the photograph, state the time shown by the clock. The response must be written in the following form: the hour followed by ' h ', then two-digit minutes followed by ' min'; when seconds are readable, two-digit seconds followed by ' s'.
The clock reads 12 h 47 min
